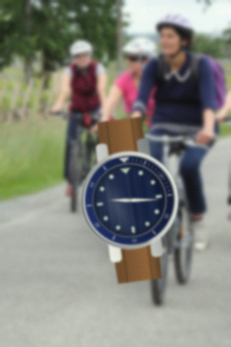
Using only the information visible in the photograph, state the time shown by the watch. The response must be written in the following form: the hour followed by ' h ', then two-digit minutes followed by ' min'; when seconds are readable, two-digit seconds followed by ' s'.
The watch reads 9 h 16 min
